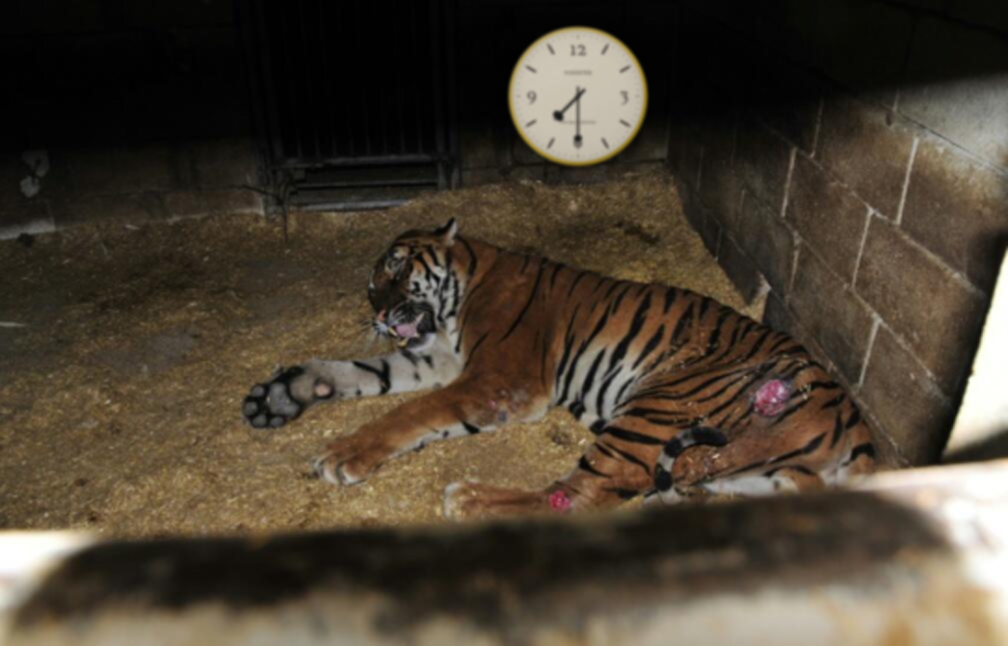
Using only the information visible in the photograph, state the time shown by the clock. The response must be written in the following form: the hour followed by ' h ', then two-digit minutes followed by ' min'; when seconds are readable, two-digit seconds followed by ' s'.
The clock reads 7 h 30 min
